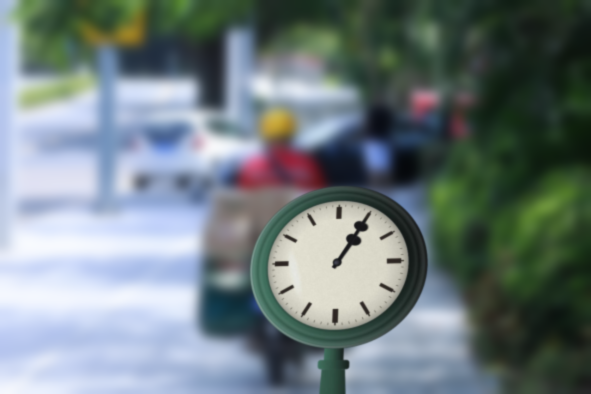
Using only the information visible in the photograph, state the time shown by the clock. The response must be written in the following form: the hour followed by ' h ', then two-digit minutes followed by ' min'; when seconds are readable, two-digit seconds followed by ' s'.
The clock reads 1 h 05 min
